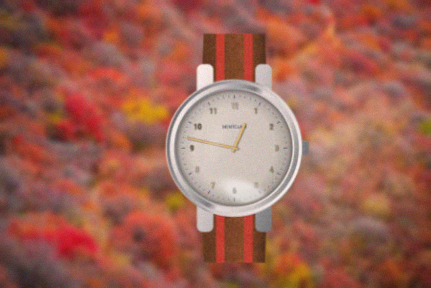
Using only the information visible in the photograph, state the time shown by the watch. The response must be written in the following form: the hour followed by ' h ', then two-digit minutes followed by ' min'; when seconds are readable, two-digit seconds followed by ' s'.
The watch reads 12 h 47 min
